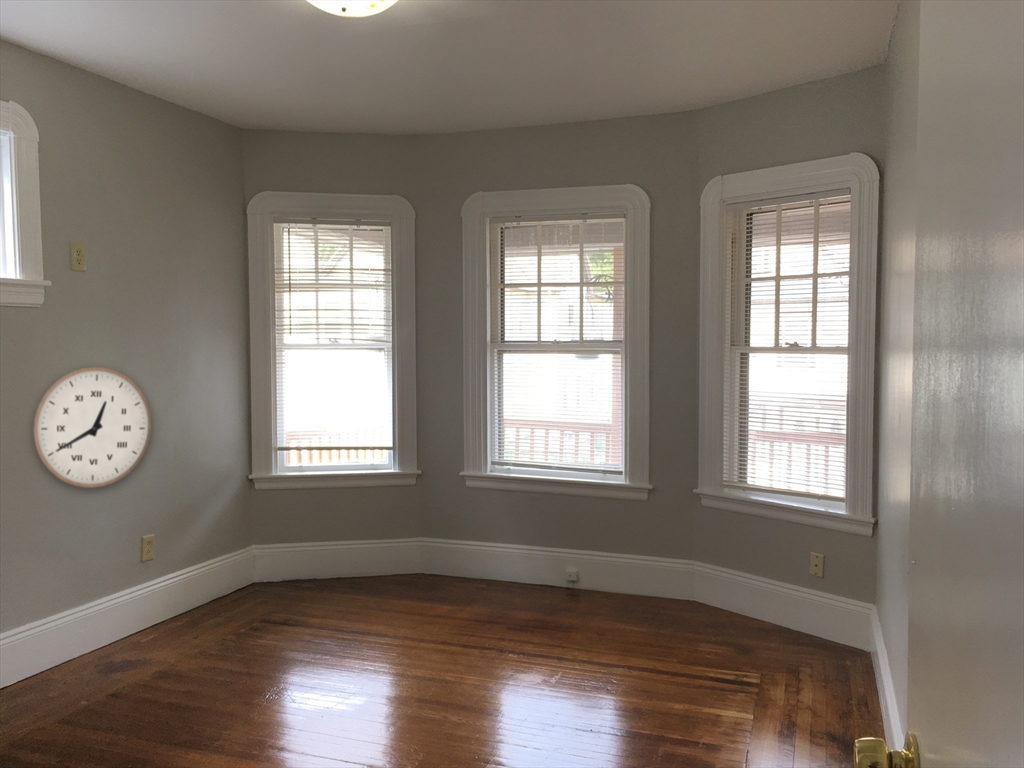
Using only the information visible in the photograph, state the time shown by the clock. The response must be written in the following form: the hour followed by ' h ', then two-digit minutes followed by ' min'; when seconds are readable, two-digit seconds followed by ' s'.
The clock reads 12 h 40 min
